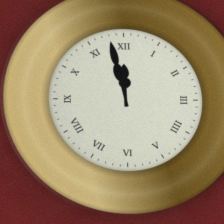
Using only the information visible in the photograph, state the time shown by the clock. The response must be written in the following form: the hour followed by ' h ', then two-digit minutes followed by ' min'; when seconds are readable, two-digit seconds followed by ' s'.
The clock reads 11 h 58 min
